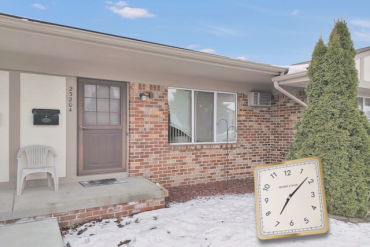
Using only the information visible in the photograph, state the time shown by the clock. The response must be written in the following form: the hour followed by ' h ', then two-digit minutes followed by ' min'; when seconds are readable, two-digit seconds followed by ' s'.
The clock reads 7 h 08 min
